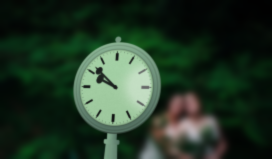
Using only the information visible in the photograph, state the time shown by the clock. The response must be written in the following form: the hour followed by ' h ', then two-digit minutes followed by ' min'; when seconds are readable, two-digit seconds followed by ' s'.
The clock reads 9 h 52 min
